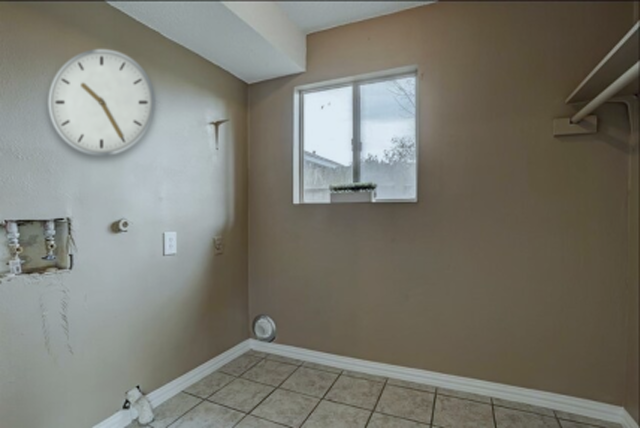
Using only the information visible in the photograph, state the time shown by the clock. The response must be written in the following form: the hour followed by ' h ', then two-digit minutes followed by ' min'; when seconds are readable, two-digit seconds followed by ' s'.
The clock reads 10 h 25 min
